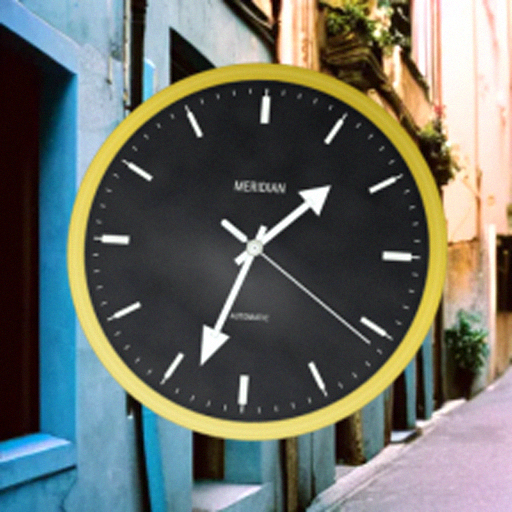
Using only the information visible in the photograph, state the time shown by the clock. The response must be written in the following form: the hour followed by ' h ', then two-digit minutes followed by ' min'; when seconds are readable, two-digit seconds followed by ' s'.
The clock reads 1 h 33 min 21 s
